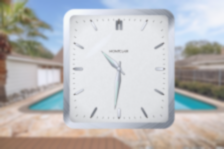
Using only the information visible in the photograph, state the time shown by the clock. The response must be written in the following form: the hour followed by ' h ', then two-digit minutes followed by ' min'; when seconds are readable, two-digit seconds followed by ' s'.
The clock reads 10 h 31 min
